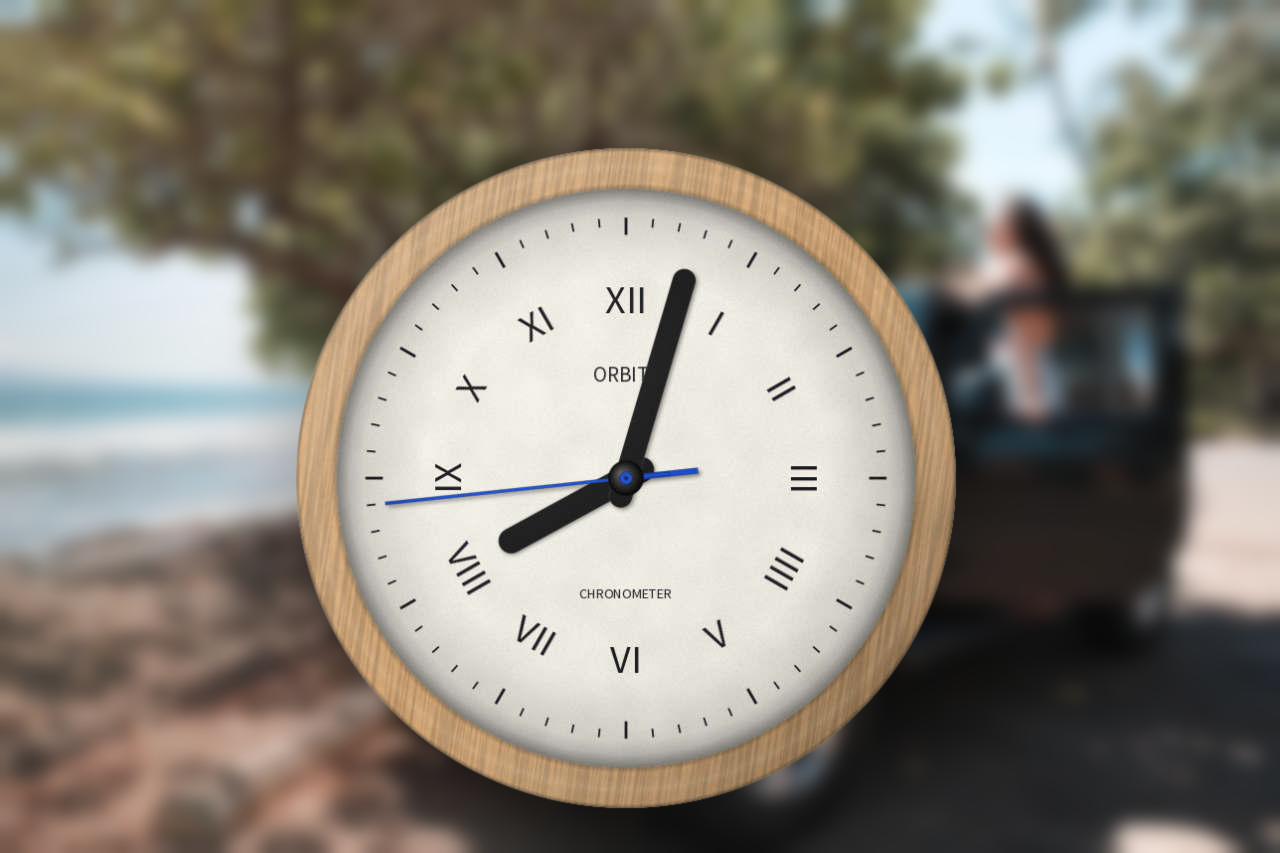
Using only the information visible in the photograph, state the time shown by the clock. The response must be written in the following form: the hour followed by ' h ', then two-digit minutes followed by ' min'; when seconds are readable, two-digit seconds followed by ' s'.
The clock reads 8 h 02 min 44 s
